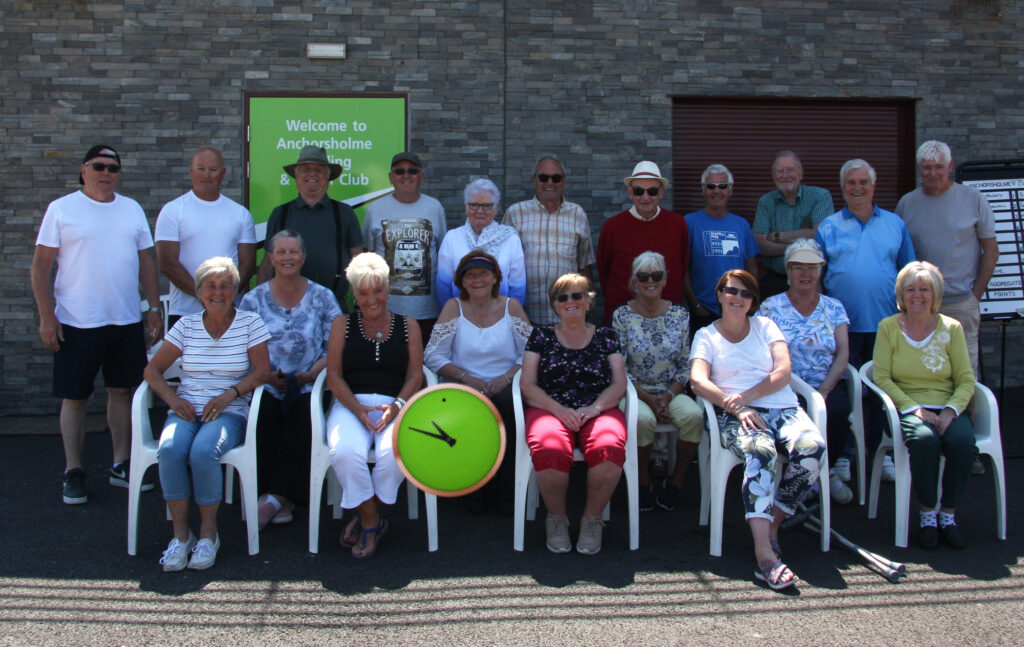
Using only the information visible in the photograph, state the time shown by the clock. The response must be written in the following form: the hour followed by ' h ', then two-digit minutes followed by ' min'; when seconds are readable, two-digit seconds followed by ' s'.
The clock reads 10 h 49 min
